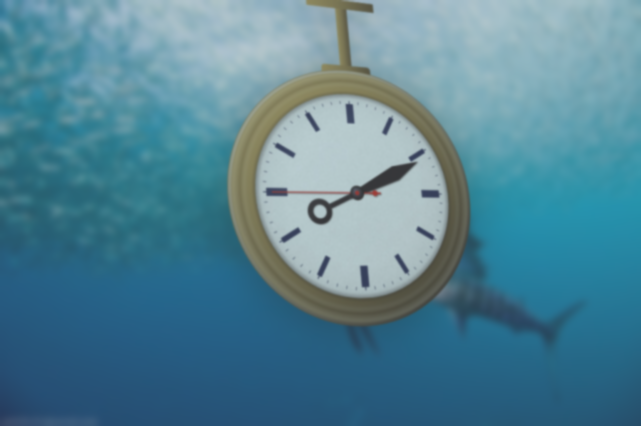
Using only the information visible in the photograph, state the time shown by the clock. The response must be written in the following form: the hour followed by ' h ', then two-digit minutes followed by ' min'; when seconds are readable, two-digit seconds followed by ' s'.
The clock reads 8 h 10 min 45 s
